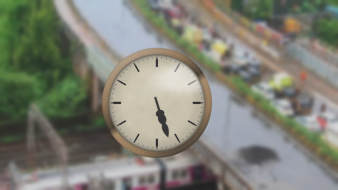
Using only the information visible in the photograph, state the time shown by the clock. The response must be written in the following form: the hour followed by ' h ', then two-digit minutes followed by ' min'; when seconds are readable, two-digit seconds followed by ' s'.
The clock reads 5 h 27 min
